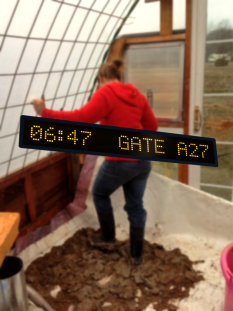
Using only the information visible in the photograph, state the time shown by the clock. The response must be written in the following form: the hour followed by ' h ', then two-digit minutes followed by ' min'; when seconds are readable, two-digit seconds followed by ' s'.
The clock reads 6 h 47 min
